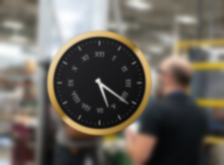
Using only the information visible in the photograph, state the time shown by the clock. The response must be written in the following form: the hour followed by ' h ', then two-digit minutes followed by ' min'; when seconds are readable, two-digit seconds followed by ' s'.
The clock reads 5 h 21 min
